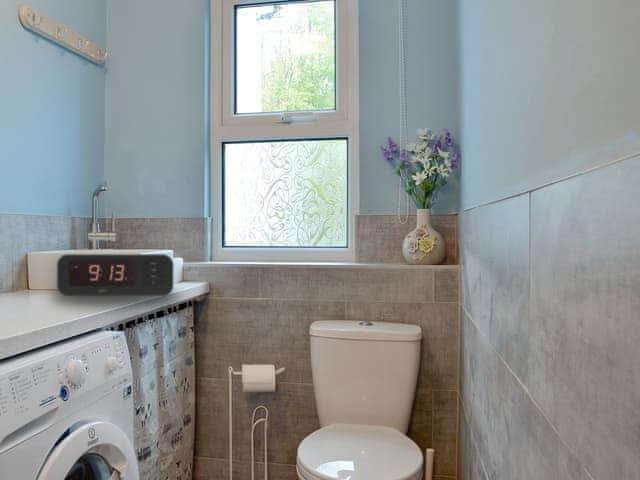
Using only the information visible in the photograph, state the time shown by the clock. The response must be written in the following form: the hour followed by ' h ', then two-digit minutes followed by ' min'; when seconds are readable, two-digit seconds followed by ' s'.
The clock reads 9 h 13 min
